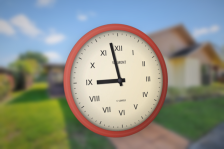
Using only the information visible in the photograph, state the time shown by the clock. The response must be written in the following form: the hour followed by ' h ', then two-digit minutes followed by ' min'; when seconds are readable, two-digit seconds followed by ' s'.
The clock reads 8 h 58 min
